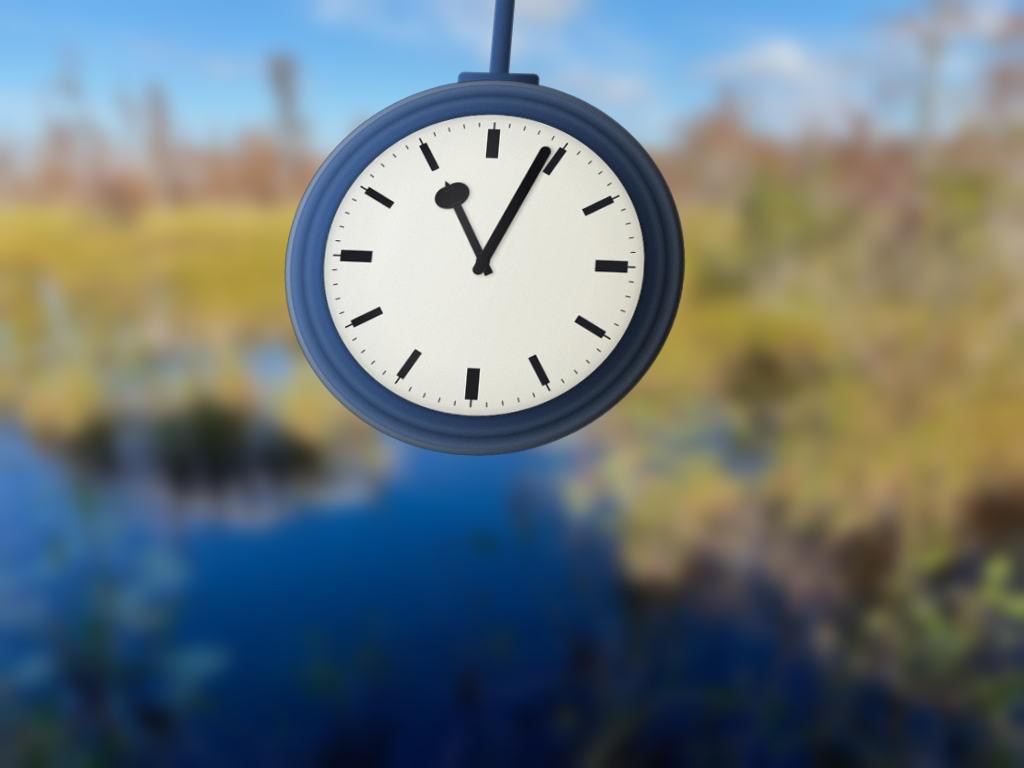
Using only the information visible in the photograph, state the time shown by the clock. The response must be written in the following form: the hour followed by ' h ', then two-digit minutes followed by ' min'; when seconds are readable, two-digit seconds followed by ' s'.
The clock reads 11 h 04 min
